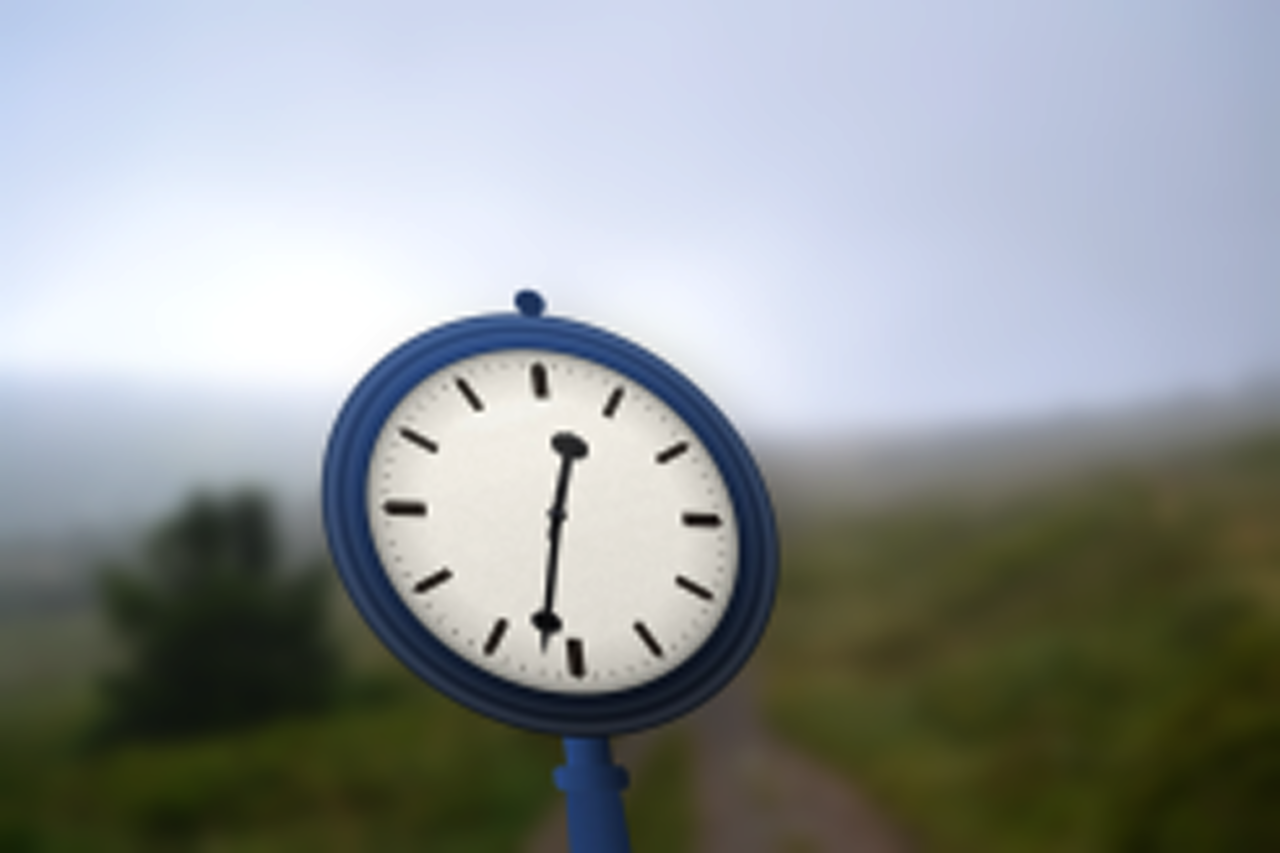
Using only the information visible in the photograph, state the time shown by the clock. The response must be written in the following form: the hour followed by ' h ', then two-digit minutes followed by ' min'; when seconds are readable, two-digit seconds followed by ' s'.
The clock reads 12 h 32 min
